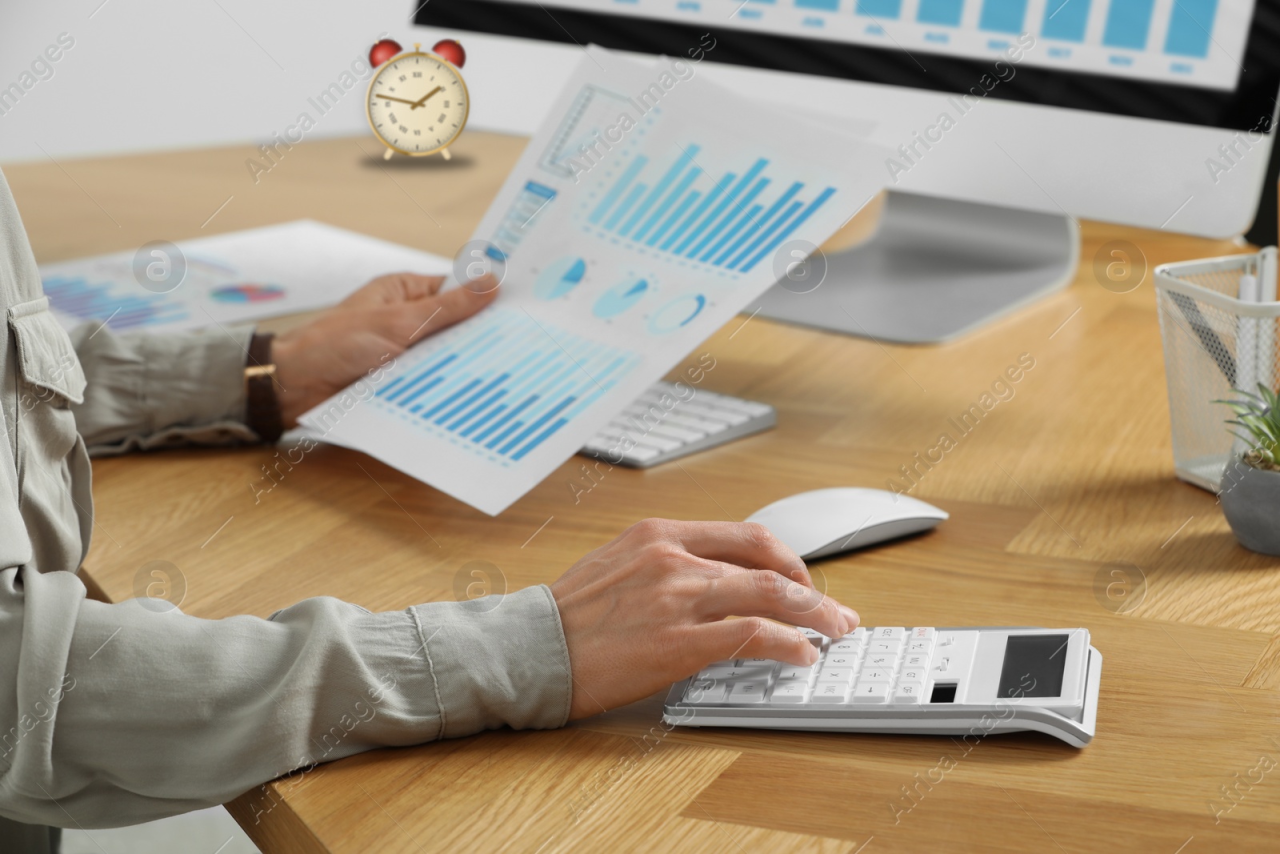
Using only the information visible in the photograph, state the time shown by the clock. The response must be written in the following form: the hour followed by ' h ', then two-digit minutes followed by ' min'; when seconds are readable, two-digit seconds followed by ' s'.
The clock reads 1 h 47 min
